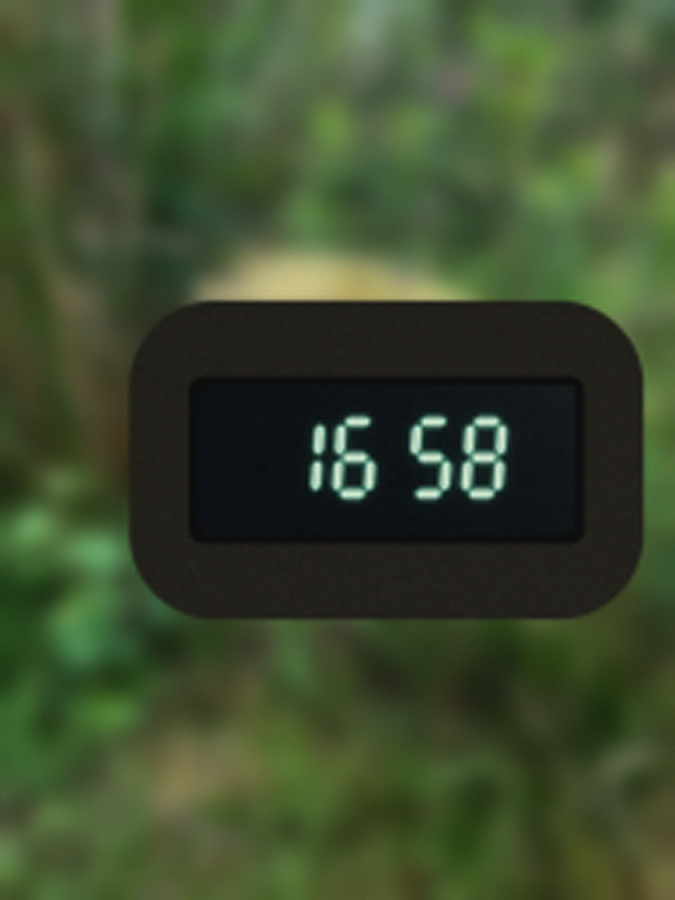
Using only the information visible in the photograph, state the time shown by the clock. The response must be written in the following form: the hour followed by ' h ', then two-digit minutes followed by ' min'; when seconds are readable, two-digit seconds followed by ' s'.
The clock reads 16 h 58 min
